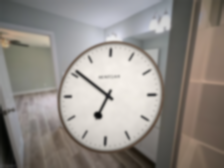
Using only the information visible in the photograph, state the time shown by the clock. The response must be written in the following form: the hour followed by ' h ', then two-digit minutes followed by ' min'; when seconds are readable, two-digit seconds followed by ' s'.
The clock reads 6 h 51 min
